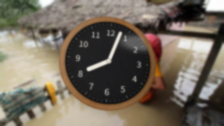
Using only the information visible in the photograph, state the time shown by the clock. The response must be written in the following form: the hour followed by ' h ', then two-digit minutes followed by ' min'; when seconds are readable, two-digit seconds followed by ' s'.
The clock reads 8 h 03 min
